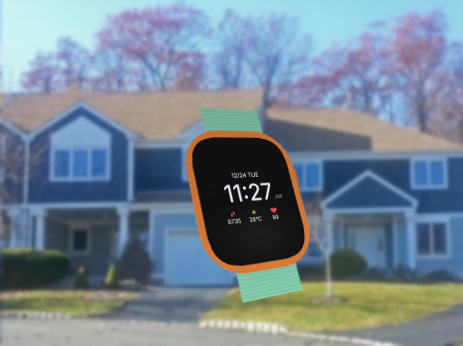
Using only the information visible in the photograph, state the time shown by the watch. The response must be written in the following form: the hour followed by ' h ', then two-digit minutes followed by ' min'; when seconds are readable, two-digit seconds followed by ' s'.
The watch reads 11 h 27 min
